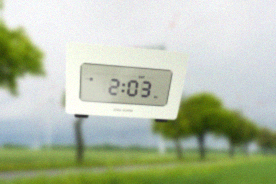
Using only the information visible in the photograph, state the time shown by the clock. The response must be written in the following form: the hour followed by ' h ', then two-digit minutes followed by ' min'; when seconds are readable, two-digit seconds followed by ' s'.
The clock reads 2 h 03 min
